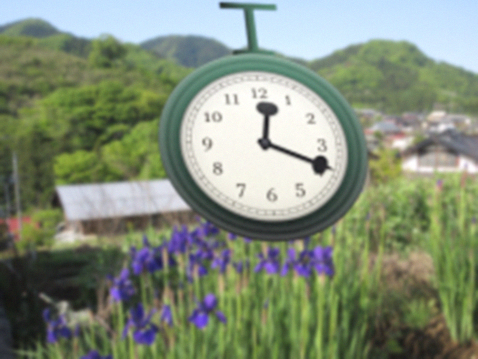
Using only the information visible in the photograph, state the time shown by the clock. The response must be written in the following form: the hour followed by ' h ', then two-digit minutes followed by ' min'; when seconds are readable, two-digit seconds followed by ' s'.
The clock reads 12 h 19 min
